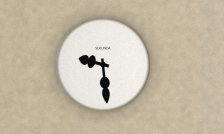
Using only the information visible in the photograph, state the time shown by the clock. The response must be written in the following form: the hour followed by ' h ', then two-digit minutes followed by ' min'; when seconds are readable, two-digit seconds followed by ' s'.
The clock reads 9 h 29 min
